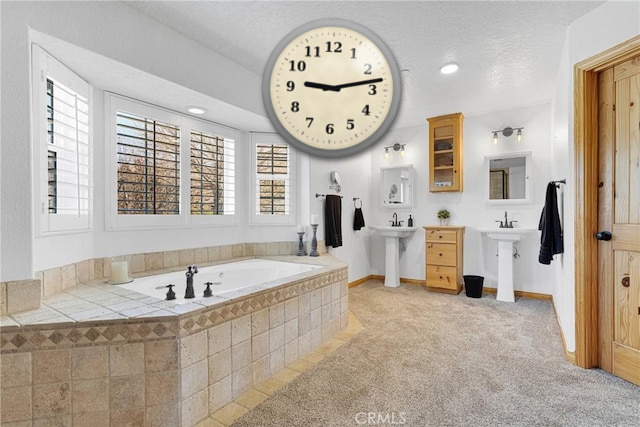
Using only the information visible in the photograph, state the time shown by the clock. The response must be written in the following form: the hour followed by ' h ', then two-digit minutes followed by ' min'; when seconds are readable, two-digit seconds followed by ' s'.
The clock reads 9 h 13 min
